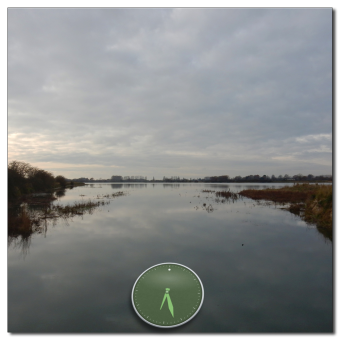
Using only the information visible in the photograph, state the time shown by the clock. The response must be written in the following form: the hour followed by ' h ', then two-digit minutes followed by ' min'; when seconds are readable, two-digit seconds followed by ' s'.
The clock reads 6 h 27 min
